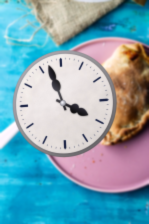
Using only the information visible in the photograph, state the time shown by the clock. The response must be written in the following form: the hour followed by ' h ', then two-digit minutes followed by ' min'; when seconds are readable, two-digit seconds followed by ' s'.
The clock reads 3 h 57 min
